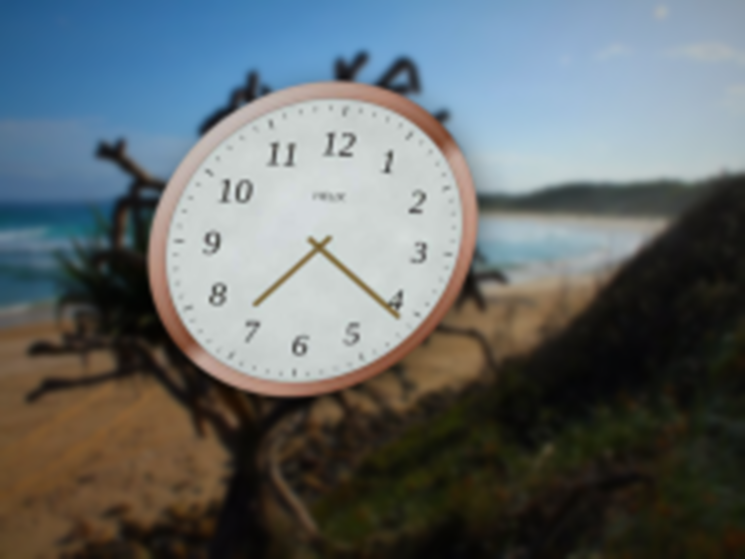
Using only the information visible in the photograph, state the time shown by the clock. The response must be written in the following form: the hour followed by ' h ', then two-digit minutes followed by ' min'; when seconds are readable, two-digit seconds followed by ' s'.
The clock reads 7 h 21 min
